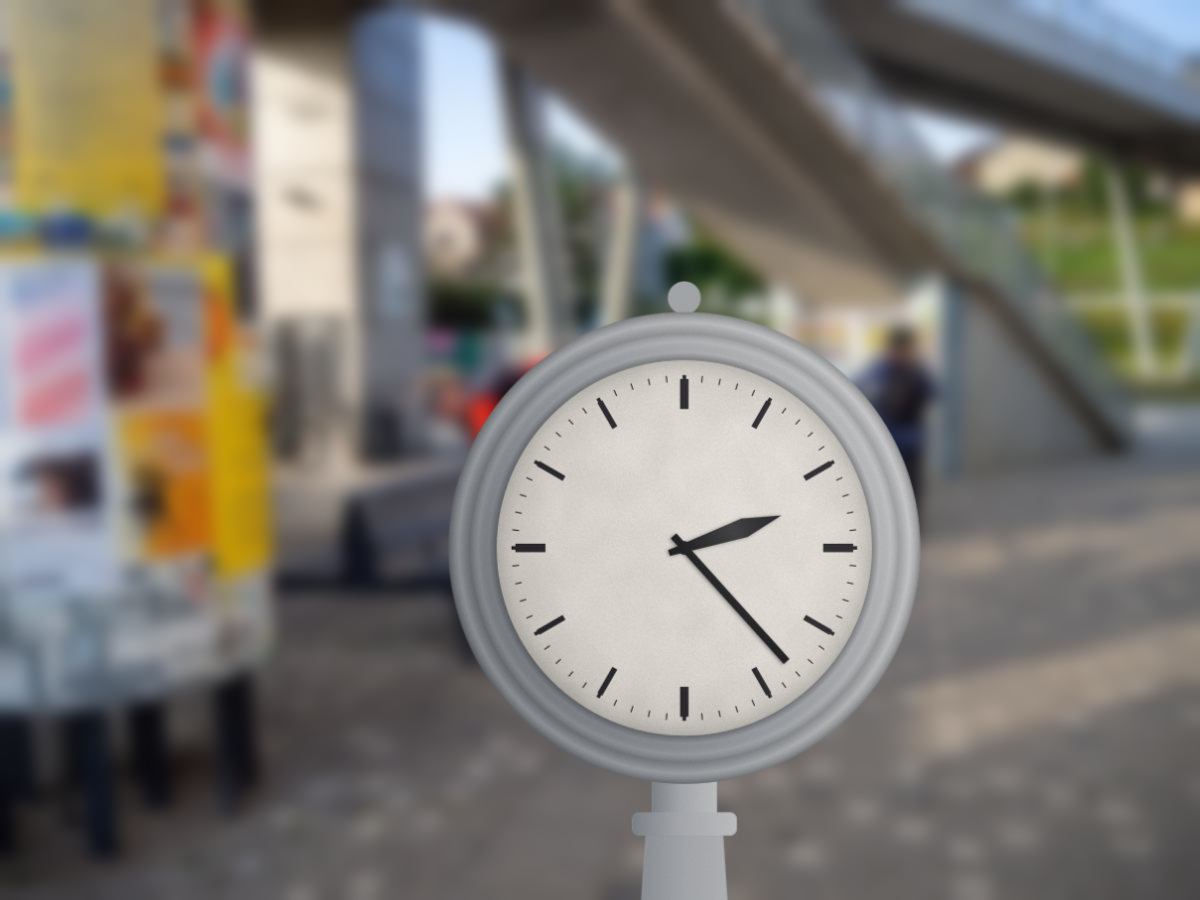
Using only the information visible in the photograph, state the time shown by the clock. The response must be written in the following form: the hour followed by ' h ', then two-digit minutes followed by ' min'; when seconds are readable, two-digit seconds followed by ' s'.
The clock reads 2 h 23 min
